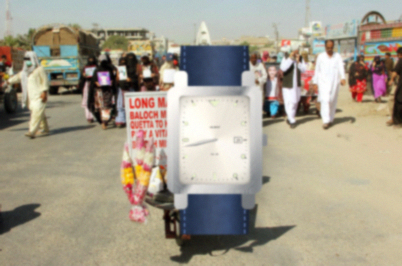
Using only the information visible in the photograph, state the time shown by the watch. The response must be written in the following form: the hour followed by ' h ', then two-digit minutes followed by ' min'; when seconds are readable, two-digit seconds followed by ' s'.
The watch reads 8 h 43 min
